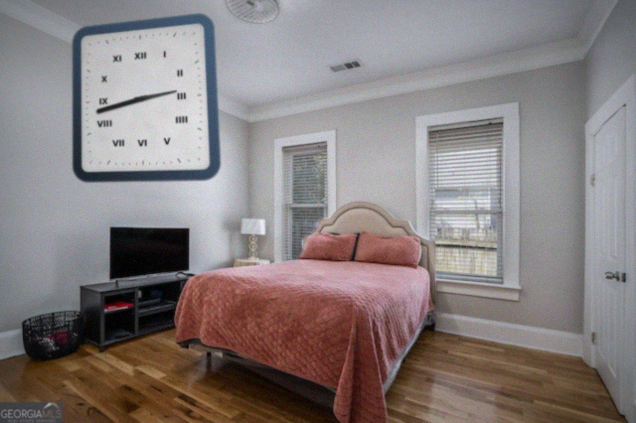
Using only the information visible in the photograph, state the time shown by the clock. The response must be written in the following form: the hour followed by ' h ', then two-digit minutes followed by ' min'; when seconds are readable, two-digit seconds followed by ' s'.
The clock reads 2 h 43 min
